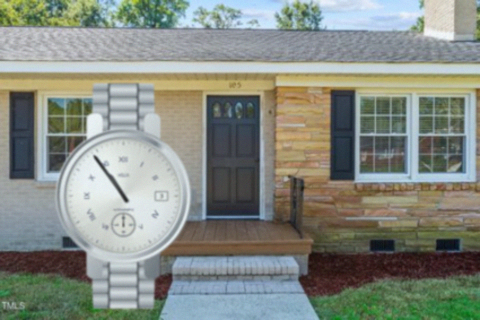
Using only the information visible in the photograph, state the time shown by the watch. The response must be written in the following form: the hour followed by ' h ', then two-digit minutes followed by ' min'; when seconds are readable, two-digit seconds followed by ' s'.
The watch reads 10 h 54 min
